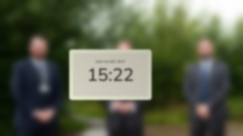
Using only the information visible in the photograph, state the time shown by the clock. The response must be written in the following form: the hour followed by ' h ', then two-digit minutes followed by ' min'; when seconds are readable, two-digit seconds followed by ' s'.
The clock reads 15 h 22 min
